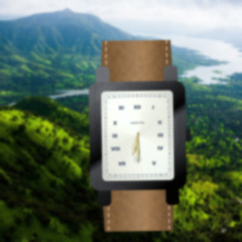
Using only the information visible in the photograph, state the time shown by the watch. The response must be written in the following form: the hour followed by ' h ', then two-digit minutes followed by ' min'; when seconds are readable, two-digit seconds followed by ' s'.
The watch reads 6 h 30 min
